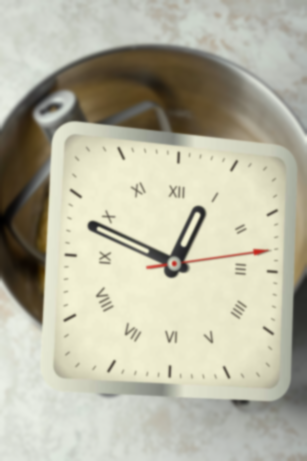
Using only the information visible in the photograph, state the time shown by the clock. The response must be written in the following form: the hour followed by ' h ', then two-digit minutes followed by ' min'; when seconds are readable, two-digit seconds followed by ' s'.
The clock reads 12 h 48 min 13 s
